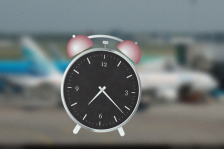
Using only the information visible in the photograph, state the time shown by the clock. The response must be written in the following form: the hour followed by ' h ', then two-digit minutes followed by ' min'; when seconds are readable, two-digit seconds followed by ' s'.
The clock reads 7 h 22 min
